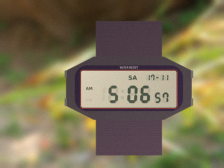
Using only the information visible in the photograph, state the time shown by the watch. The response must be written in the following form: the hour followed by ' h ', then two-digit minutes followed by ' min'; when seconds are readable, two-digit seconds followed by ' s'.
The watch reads 5 h 06 min 57 s
